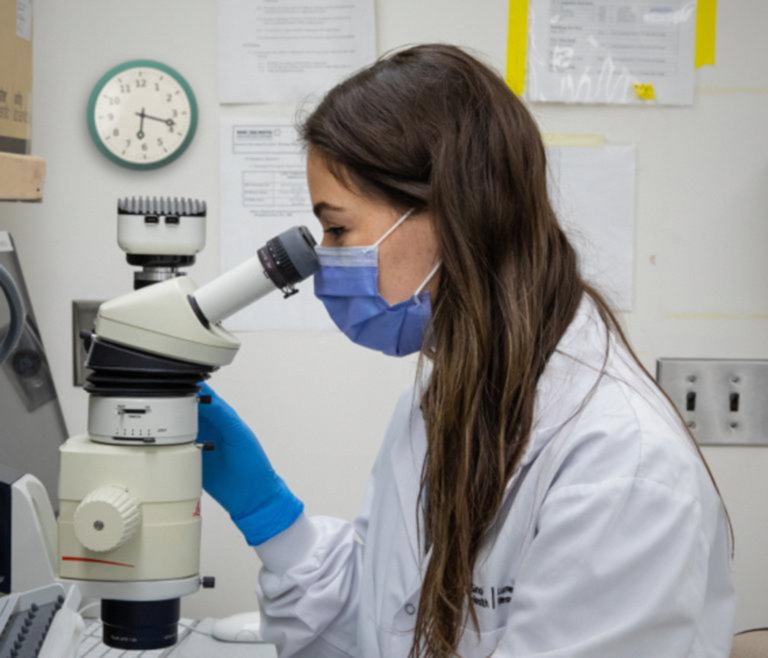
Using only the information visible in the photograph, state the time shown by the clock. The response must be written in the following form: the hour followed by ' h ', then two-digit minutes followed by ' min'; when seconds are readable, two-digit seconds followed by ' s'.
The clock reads 6 h 18 min
